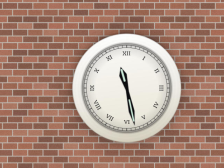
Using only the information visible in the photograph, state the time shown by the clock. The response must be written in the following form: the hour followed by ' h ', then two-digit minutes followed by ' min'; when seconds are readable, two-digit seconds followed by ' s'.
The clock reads 11 h 28 min
